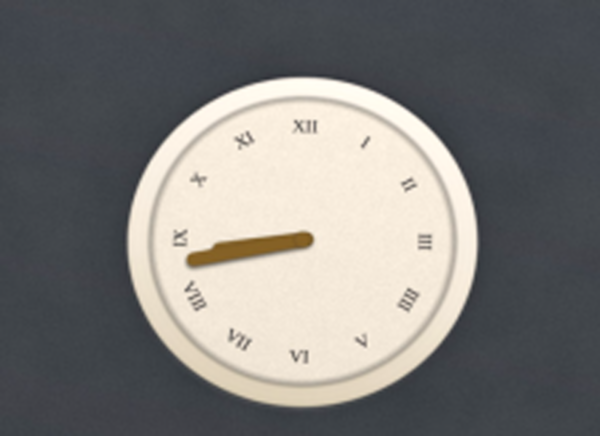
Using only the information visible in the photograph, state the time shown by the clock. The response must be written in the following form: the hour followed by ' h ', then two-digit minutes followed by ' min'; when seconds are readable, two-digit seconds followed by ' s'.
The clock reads 8 h 43 min
